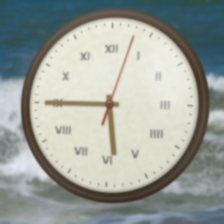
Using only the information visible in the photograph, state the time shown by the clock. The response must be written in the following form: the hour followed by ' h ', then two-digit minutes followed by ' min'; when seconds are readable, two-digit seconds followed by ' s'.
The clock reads 5 h 45 min 03 s
